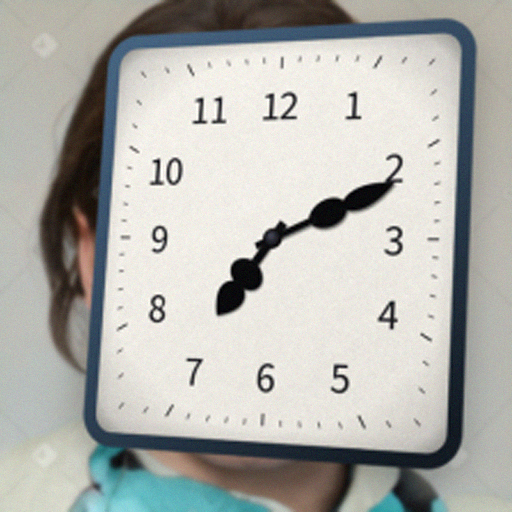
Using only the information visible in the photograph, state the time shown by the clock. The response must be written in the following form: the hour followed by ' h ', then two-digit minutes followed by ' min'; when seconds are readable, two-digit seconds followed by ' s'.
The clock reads 7 h 11 min
